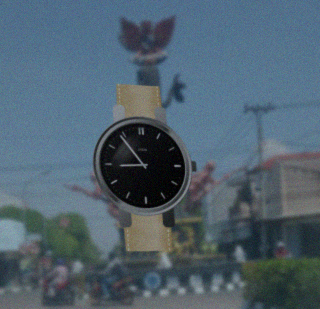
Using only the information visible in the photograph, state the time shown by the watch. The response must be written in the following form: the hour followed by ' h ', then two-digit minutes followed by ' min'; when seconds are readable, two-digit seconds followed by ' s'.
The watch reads 8 h 54 min
